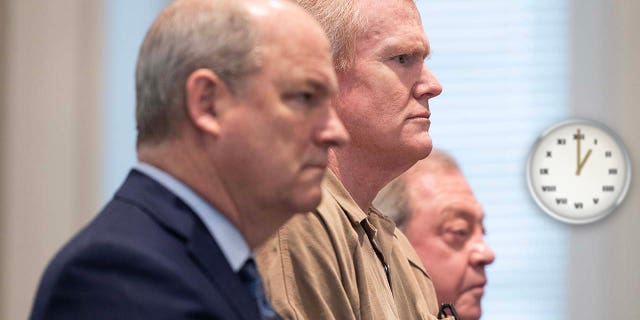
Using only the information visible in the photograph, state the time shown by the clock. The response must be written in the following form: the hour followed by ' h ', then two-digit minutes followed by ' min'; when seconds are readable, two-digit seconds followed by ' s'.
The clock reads 1 h 00 min
